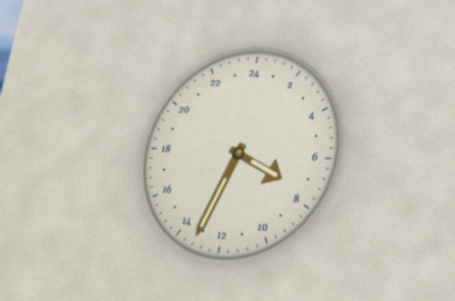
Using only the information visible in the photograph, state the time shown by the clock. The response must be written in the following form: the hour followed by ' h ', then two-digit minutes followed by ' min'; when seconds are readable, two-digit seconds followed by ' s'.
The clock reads 7 h 33 min
